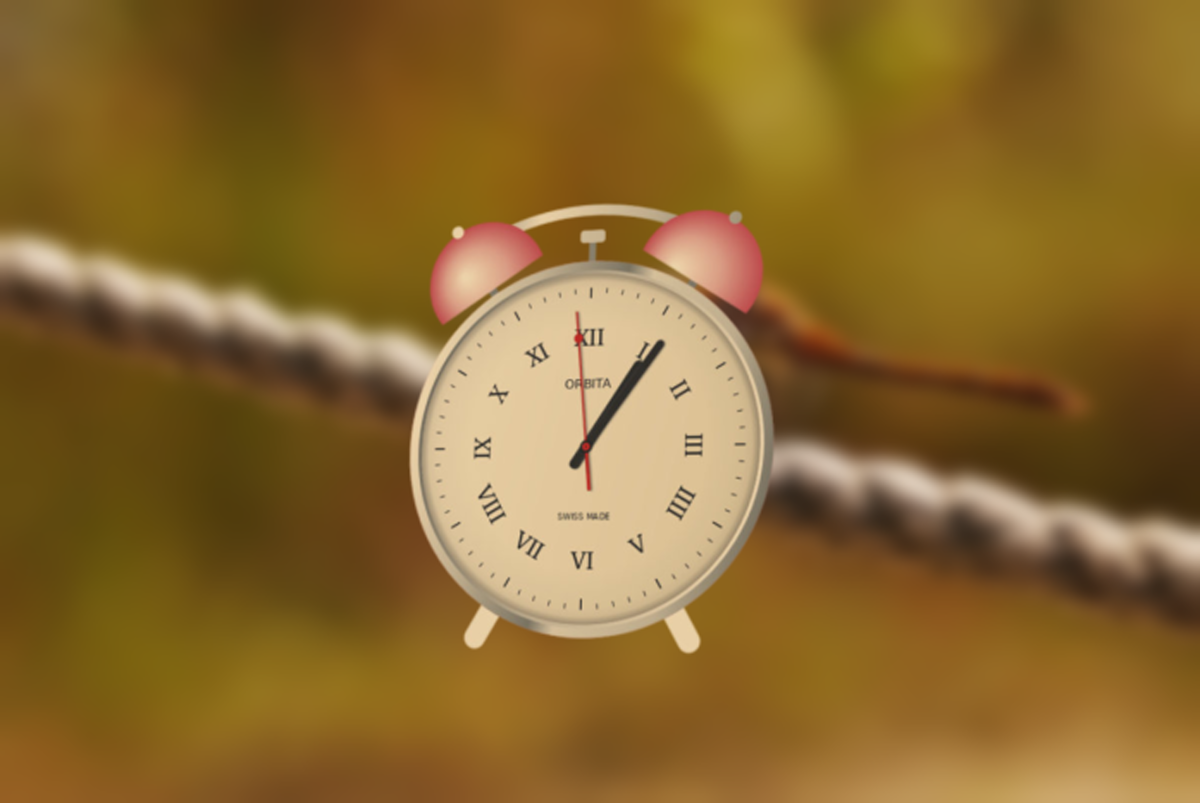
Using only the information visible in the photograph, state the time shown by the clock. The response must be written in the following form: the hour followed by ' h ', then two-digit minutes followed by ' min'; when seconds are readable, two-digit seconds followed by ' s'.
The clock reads 1 h 05 min 59 s
